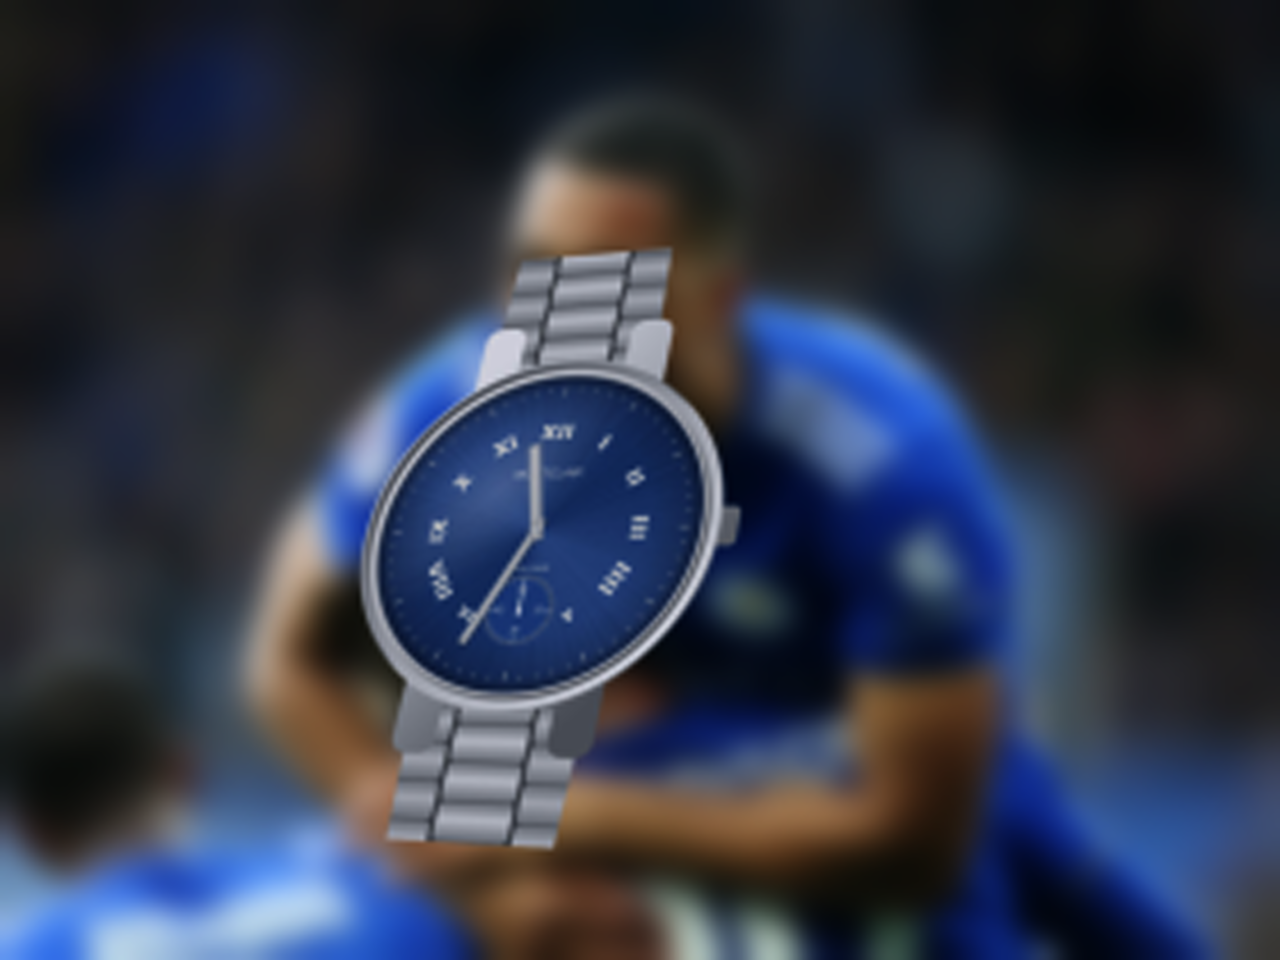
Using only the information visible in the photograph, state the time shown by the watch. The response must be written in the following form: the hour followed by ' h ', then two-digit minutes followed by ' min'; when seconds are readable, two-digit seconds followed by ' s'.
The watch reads 11 h 34 min
